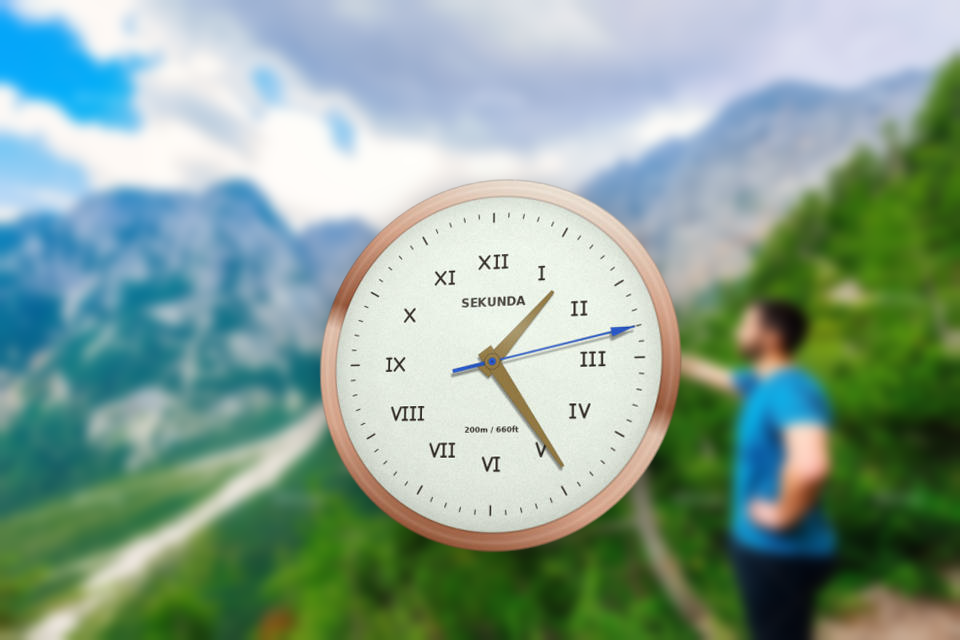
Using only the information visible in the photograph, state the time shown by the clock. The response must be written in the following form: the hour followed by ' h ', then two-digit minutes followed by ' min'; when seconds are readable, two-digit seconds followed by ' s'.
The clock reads 1 h 24 min 13 s
